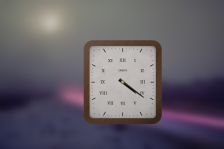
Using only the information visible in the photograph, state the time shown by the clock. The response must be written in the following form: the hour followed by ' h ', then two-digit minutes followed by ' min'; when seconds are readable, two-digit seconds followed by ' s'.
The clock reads 4 h 21 min
